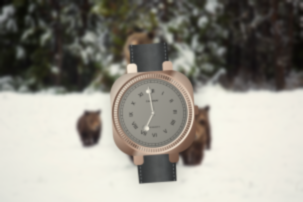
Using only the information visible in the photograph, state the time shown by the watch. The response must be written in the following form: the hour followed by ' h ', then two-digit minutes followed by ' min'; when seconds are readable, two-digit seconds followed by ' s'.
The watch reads 6 h 59 min
